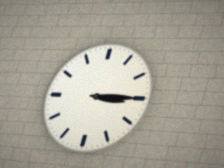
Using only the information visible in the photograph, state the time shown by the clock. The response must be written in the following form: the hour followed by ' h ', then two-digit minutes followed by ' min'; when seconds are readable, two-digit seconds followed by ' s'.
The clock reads 3 h 15 min
